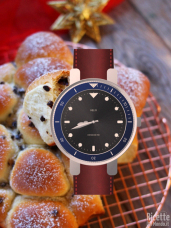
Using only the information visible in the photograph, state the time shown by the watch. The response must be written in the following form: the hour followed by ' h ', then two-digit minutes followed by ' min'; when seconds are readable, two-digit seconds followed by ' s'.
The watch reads 8 h 42 min
